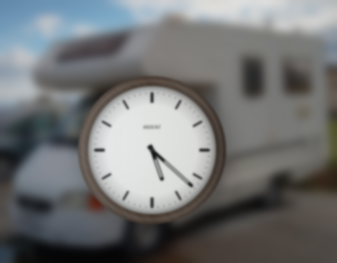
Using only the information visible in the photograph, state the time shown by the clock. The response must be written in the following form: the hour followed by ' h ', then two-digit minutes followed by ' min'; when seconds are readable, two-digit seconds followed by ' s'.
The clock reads 5 h 22 min
